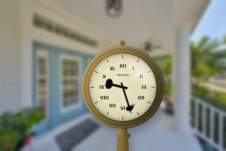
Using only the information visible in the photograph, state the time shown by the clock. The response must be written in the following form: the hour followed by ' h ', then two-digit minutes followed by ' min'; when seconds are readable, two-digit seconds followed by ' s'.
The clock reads 9 h 27 min
